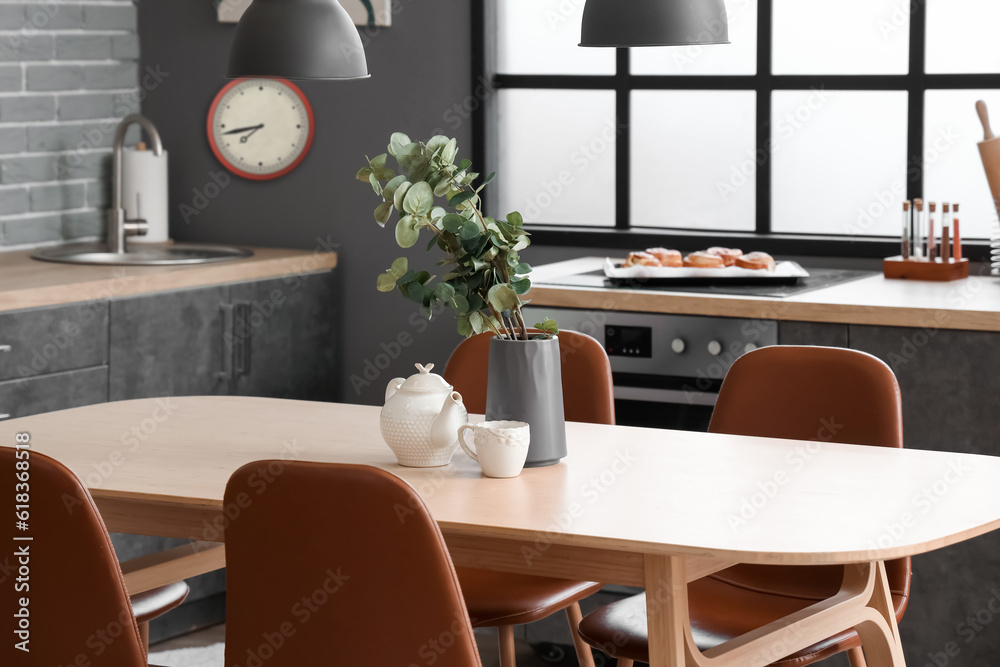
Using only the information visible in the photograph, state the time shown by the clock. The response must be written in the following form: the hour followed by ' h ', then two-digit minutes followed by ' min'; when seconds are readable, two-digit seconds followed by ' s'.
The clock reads 7 h 43 min
